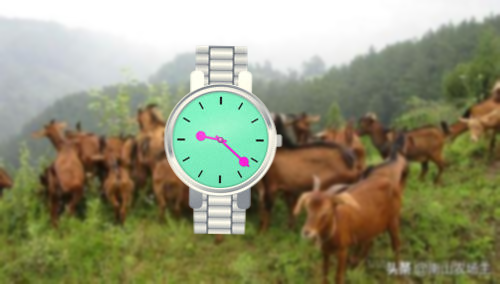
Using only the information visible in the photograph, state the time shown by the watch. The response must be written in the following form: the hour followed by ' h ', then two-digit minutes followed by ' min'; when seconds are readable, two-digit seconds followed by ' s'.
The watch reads 9 h 22 min
